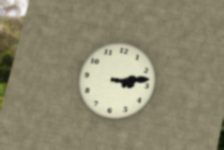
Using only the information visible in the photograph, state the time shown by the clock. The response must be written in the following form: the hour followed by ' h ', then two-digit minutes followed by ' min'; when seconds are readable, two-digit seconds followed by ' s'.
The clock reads 3 h 13 min
